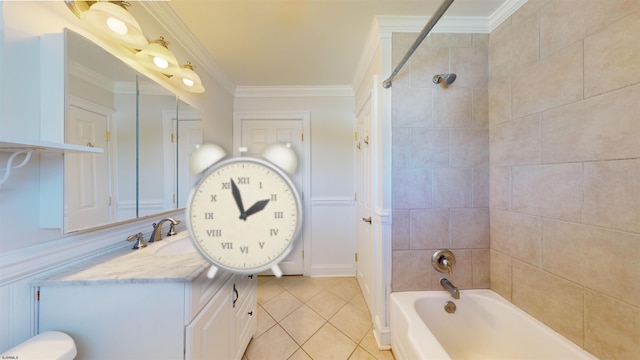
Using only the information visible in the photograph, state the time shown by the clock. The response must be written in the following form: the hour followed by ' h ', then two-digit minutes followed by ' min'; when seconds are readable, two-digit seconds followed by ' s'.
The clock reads 1 h 57 min
